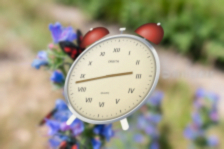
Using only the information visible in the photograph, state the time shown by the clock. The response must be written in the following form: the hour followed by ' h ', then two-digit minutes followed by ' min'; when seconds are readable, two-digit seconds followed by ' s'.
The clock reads 2 h 43 min
